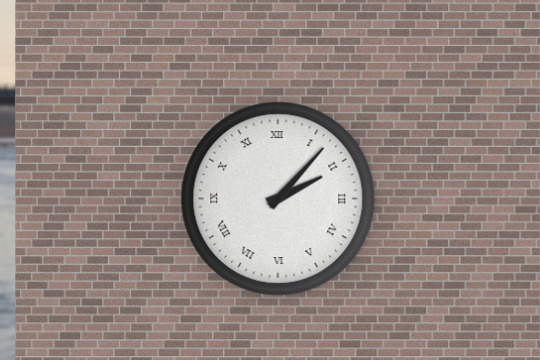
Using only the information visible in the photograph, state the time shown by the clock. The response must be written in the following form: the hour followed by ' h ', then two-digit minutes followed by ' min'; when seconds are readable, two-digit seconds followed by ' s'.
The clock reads 2 h 07 min
